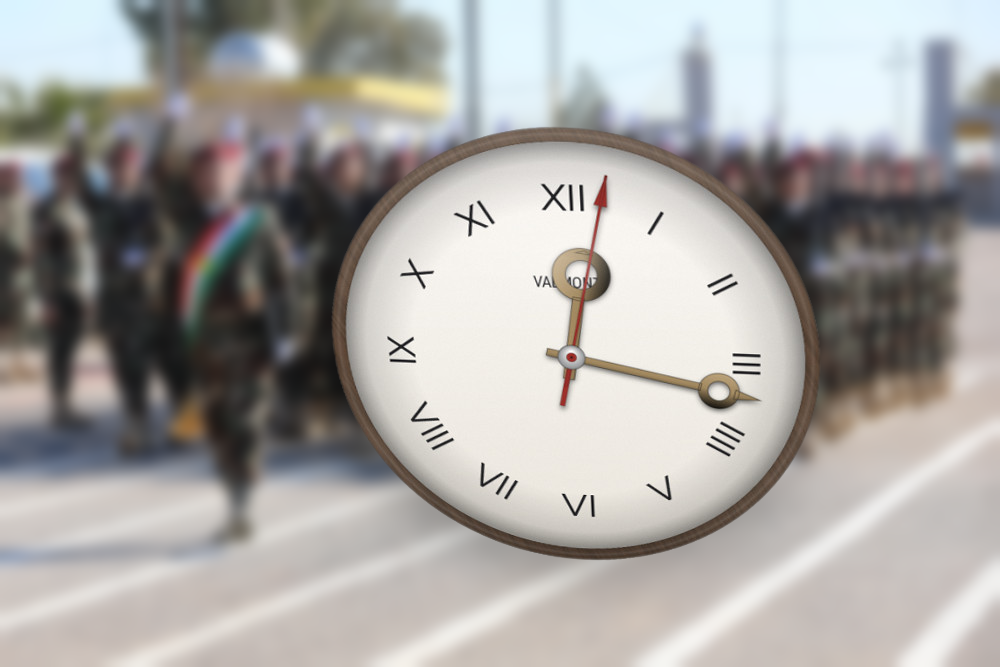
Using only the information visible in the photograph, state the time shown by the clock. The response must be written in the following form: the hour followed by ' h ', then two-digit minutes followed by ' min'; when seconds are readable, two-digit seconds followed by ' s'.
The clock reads 12 h 17 min 02 s
